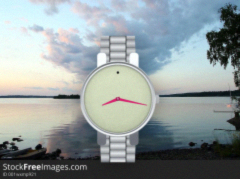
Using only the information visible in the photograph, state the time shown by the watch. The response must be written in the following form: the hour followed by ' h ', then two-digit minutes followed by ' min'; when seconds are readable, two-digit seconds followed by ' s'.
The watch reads 8 h 17 min
